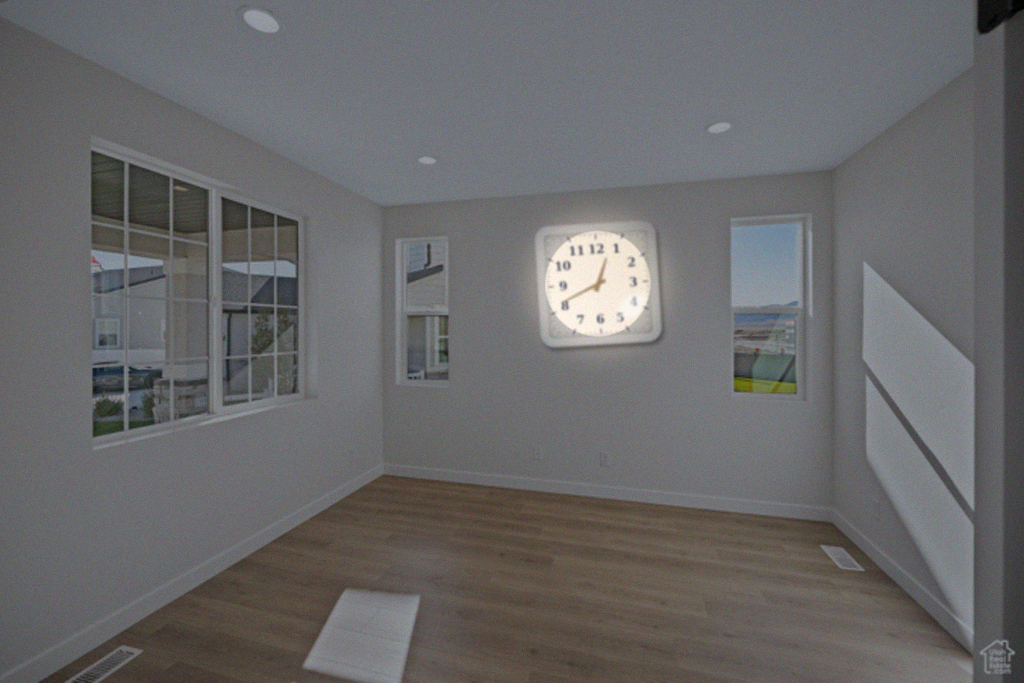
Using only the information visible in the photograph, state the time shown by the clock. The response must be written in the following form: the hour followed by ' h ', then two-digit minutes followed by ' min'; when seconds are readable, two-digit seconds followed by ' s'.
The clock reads 12 h 41 min
